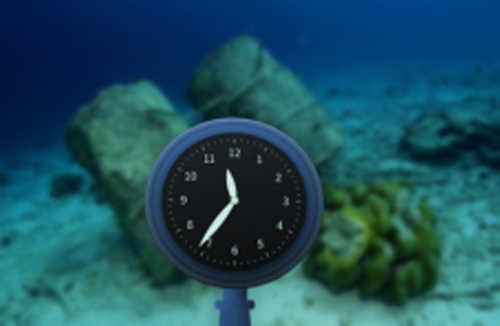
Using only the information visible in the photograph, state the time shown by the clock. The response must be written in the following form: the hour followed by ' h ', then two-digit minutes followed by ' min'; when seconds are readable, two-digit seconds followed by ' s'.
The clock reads 11 h 36 min
